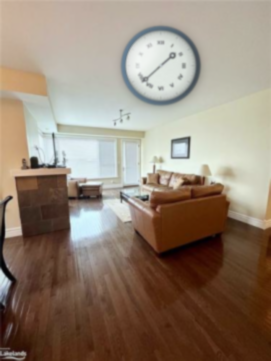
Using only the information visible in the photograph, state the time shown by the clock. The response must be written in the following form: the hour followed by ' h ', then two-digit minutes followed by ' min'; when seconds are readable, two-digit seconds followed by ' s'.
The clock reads 1 h 38 min
